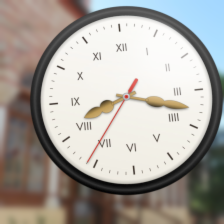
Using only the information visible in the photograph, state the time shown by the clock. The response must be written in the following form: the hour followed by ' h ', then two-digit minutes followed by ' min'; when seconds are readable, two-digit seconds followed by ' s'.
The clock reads 8 h 17 min 36 s
